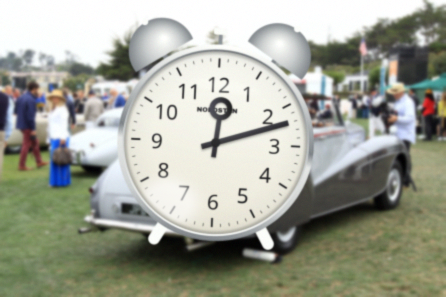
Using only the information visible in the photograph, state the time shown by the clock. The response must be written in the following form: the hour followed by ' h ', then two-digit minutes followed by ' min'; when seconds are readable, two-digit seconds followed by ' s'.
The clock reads 12 h 12 min
